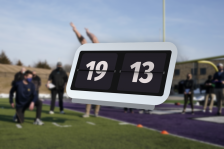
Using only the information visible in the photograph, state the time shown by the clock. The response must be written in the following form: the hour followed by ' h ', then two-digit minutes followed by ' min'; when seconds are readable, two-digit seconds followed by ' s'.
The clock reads 19 h 13 min
